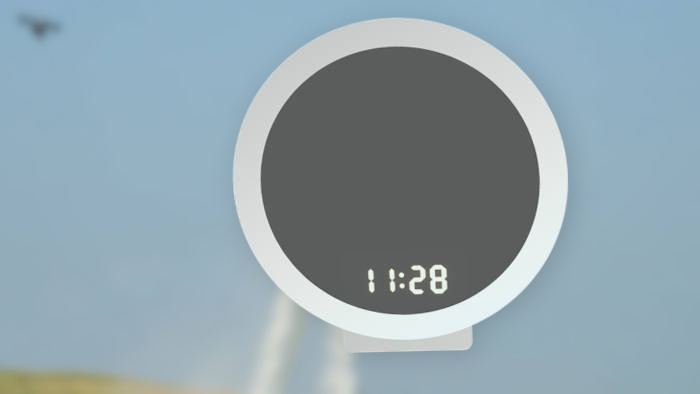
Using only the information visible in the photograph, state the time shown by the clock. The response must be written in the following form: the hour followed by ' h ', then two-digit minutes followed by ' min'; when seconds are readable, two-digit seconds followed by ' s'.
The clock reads 11 h 28 min
